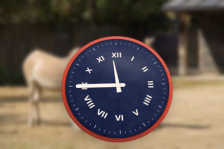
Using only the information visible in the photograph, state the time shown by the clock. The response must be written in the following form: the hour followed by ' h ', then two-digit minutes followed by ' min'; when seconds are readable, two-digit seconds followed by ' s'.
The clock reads 11 h 45 min
